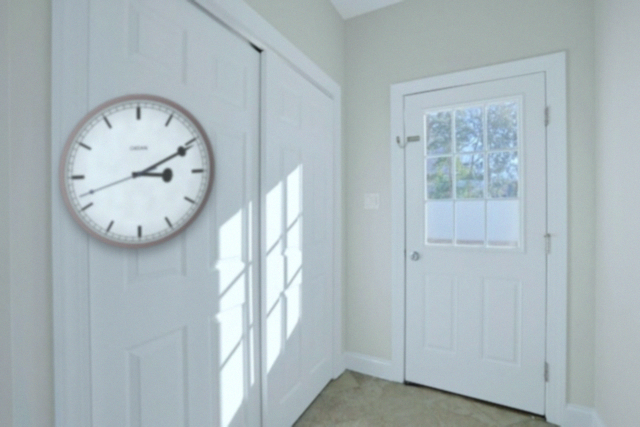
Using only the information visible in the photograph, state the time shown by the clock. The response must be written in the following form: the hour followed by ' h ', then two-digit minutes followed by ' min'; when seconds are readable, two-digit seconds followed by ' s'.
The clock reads 3 h 10 min 42 s
